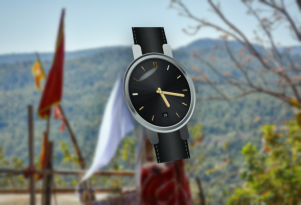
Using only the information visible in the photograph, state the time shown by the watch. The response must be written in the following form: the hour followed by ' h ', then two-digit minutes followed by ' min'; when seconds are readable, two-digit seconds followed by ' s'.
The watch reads 5 h 17 min
